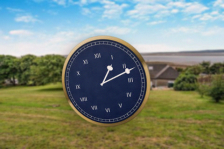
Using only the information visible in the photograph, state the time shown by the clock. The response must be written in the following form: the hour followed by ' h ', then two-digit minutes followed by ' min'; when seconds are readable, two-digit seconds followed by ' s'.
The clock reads 1 h 12 min
